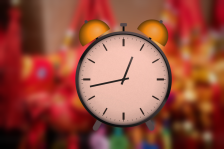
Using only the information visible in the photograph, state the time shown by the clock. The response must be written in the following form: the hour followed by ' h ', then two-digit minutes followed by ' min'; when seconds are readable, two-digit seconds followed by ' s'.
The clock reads 12 h 43 min
